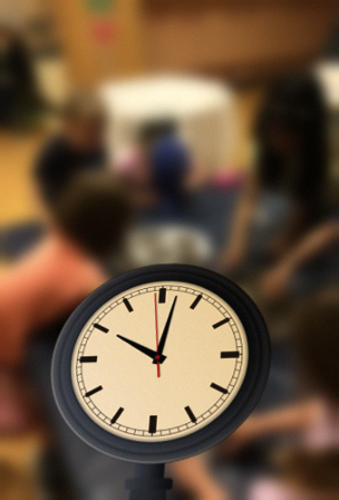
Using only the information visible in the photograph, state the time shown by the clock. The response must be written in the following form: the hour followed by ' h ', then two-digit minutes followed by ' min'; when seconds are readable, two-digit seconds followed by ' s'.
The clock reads 10 h 01 min 59 s
